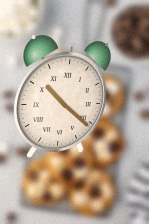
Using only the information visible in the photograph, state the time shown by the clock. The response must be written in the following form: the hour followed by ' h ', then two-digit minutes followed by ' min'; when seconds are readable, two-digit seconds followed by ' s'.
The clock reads 10 h 21 min
